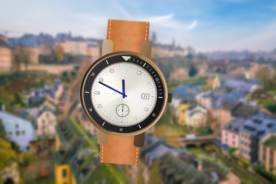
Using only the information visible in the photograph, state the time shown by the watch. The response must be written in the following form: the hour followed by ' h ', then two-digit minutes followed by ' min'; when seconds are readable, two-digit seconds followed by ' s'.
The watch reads 11 h 49 min
